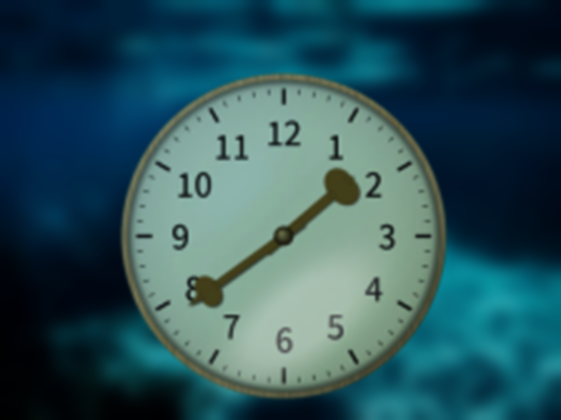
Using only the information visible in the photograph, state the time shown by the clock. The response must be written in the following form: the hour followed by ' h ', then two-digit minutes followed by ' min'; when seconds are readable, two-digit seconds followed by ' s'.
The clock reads 1 h 39 min
